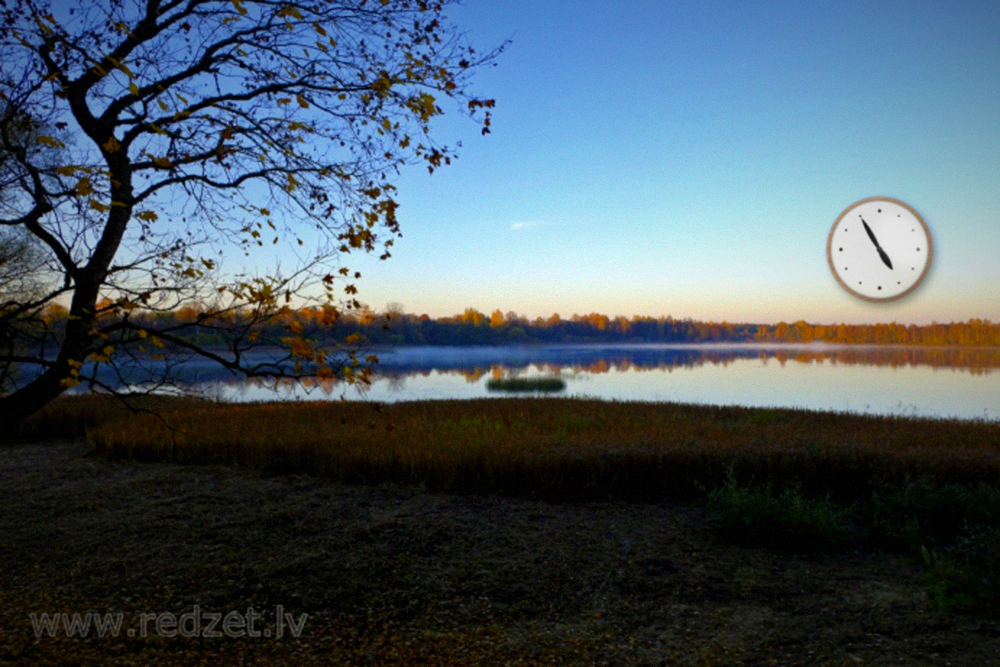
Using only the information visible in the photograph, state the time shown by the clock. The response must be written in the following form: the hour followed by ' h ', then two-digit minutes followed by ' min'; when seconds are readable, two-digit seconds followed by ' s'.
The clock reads 4 h 55 min
